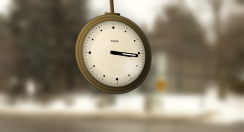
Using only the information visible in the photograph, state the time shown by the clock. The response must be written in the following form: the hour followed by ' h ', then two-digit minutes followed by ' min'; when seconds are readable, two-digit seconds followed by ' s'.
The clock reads 3 h 16 min
